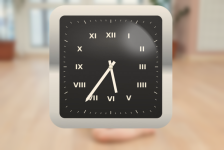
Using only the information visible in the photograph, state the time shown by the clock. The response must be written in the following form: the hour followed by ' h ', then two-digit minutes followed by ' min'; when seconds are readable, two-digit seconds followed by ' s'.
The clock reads 5 h 36 min
